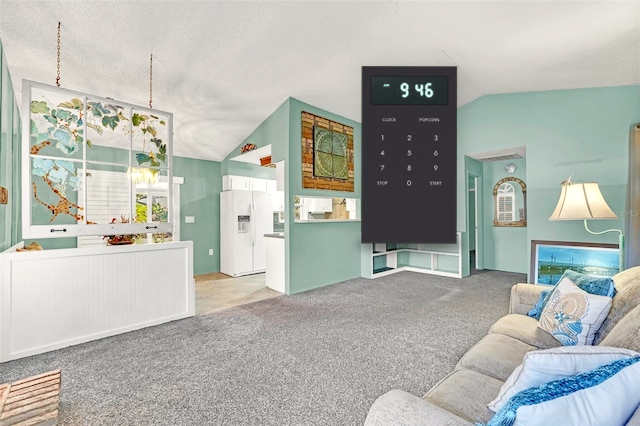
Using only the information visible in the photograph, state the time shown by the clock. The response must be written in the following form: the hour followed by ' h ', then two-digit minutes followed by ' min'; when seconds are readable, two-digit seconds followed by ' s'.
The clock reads 9 h 46 min
